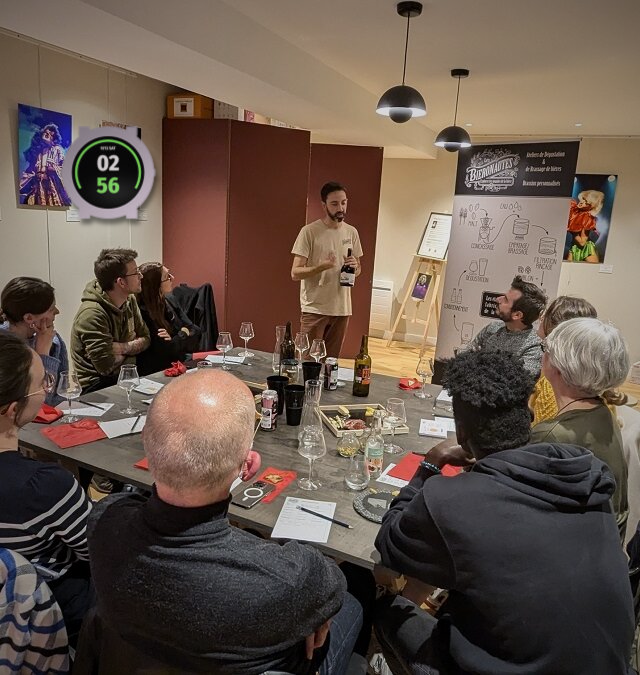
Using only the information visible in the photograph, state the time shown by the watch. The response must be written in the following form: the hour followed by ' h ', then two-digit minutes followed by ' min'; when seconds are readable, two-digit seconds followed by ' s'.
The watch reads 2 h 56 min
